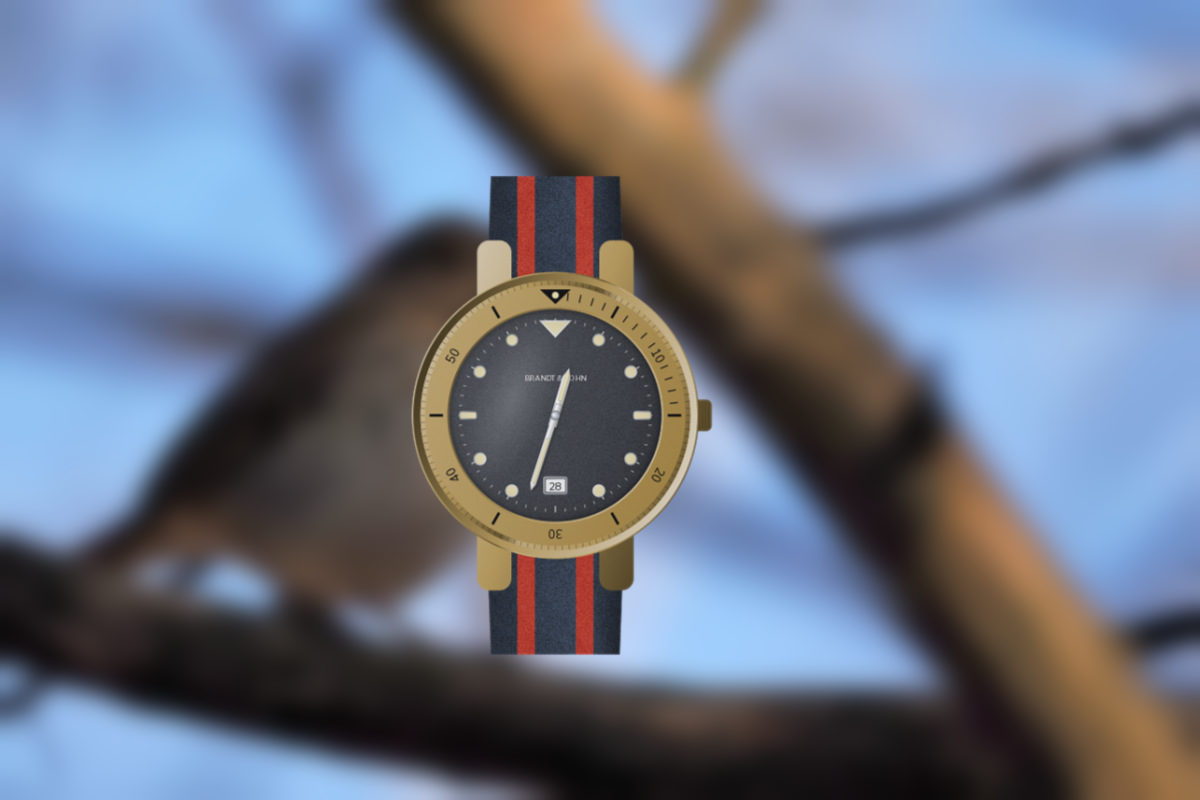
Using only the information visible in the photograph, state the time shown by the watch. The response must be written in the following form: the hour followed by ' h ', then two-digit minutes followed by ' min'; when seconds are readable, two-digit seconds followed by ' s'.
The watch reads 12 h 33 min
